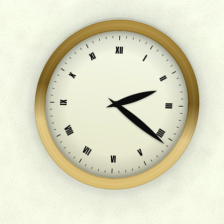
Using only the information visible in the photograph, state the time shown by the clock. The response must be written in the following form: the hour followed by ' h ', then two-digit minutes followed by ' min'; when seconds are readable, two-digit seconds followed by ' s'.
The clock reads 2 h 21 min
